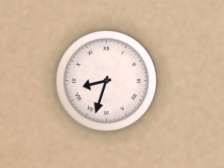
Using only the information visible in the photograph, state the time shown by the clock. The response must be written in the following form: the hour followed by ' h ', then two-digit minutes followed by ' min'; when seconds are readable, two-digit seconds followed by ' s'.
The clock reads 8 h 33 min
